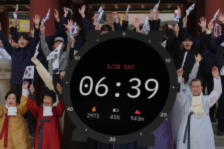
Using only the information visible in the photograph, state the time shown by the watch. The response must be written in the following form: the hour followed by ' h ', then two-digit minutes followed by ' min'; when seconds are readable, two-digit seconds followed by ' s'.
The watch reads 6 h 39 min
